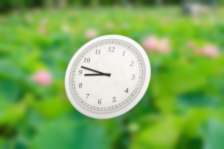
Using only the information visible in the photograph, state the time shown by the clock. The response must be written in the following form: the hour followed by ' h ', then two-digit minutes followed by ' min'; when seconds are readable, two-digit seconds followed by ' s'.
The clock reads 8 h 47 min
